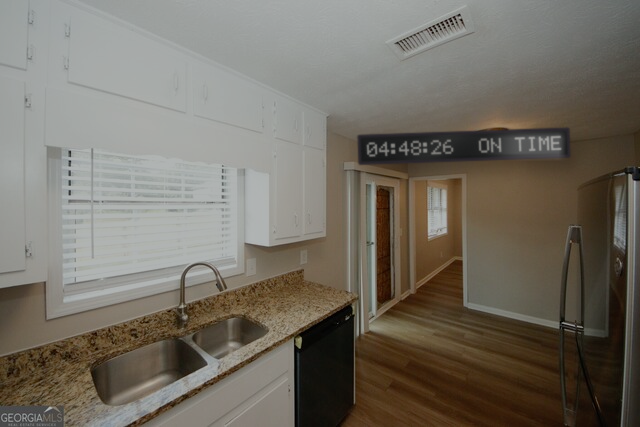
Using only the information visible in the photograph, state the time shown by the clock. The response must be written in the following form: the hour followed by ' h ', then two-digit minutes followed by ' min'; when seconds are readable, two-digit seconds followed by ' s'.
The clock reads 4 h 48 min 26 s
